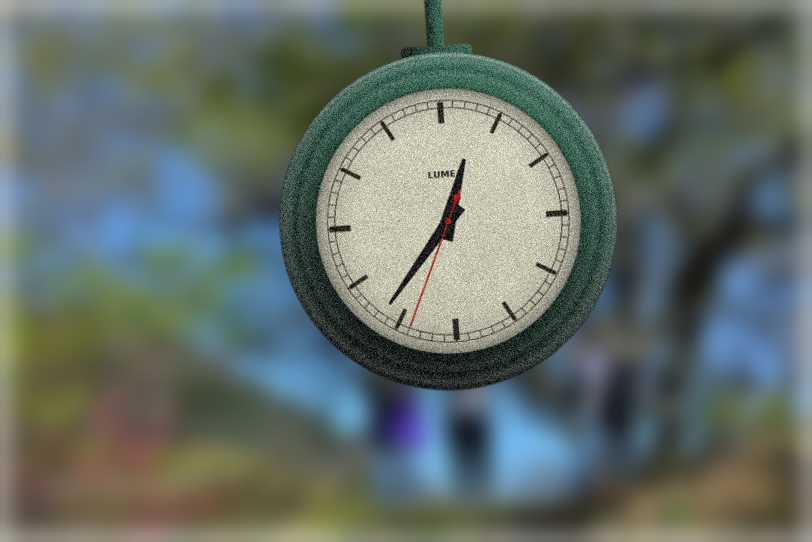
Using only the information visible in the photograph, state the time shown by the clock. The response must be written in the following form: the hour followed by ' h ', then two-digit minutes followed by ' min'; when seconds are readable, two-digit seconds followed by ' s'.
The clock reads 12 h 36 min 34 s
